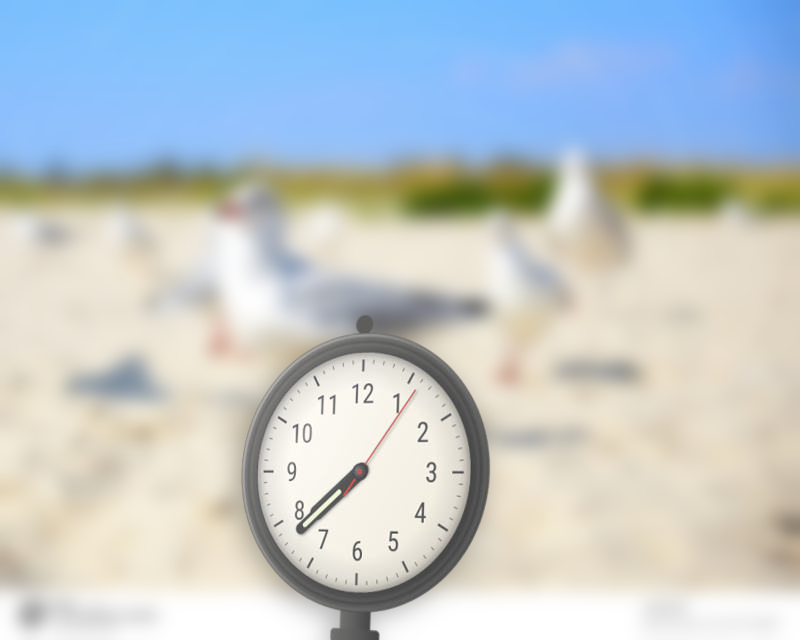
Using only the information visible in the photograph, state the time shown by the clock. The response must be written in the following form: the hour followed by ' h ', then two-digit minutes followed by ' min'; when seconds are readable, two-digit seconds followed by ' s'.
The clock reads 7 h 38 min 06 s
